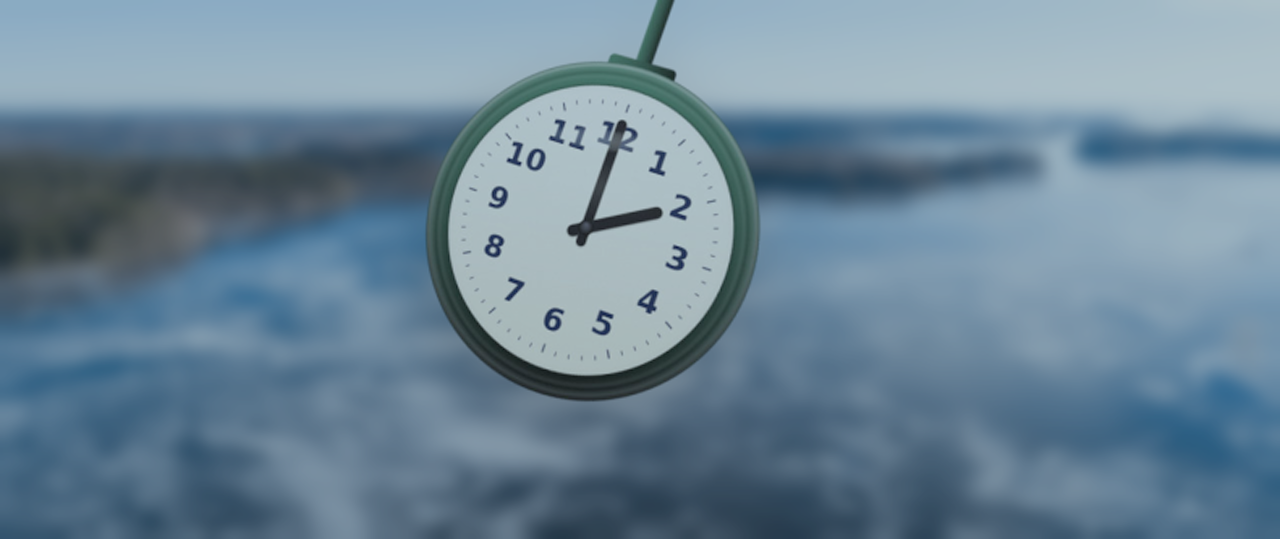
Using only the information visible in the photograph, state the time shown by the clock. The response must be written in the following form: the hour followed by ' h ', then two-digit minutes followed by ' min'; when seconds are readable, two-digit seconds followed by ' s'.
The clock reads 2 h 00 min
